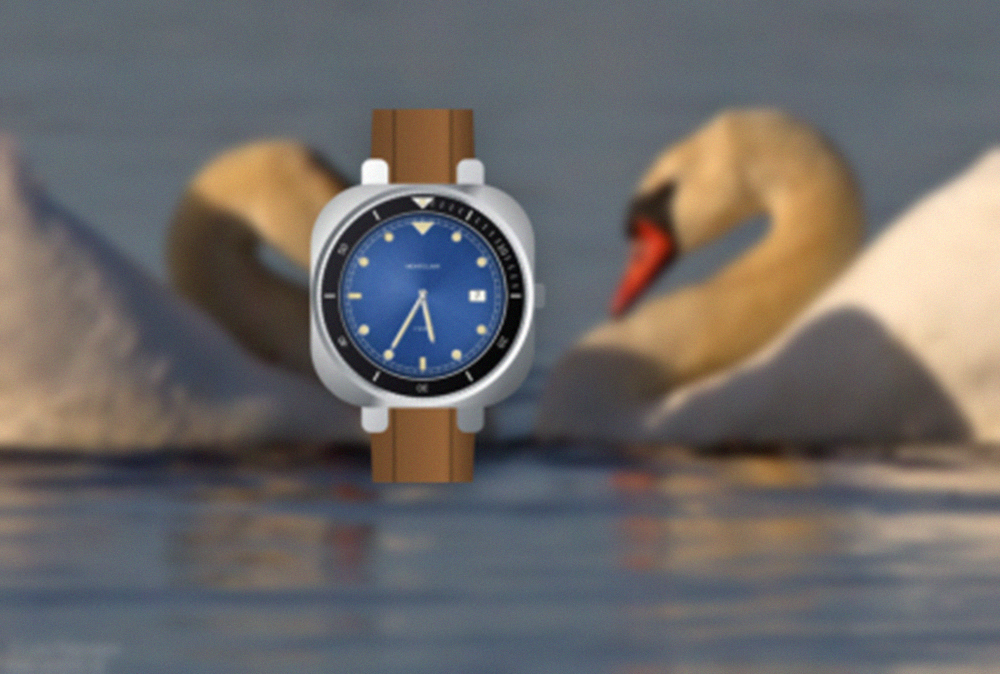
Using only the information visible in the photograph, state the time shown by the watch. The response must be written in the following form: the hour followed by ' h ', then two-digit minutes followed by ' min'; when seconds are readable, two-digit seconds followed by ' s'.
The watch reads 5 h 35 min
